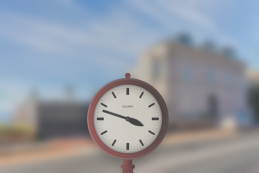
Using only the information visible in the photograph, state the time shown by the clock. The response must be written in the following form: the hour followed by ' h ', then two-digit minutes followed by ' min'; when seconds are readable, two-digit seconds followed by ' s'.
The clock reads 3 h 48 min
